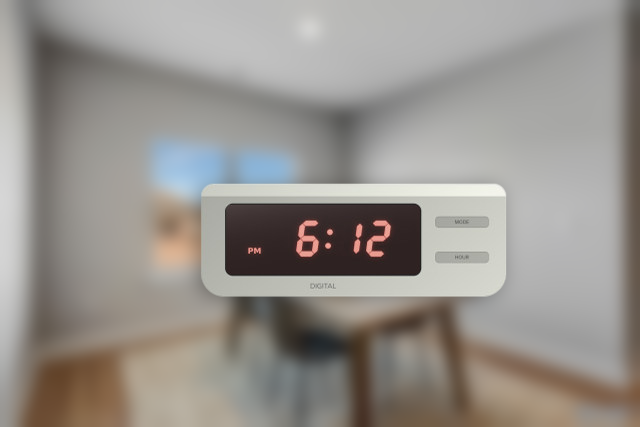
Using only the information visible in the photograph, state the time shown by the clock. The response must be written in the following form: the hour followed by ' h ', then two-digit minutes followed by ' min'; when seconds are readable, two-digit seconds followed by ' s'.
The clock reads 6 h 12 min
